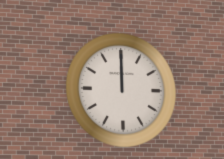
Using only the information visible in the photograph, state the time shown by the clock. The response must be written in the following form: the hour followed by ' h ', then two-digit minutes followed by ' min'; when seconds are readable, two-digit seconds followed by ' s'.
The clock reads 12 h 00 min
